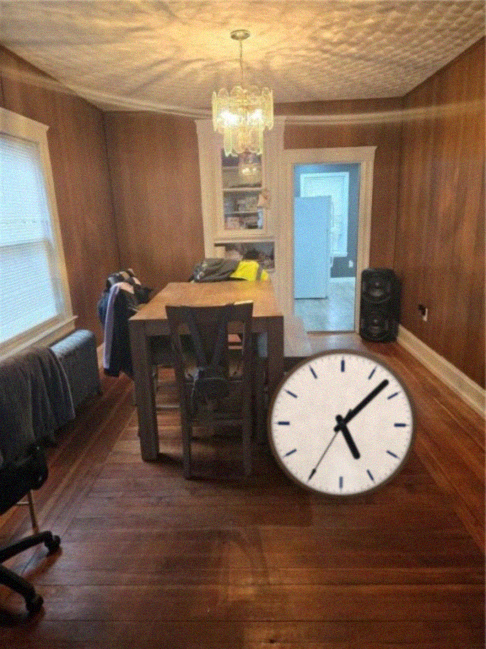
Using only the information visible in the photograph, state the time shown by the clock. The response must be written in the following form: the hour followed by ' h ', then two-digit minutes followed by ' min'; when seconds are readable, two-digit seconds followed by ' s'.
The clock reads 5 h 07 min 35 s
